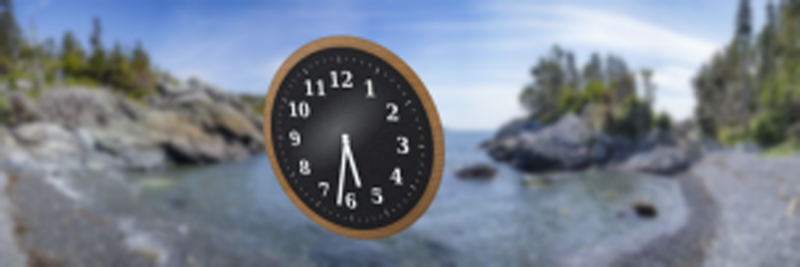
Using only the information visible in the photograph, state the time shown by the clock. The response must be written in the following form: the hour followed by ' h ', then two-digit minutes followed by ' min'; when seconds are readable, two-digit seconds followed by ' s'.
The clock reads 5 h 32 min
